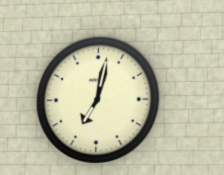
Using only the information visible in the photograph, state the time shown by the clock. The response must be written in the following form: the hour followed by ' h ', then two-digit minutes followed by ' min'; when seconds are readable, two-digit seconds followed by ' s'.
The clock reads 7 h 02 min
